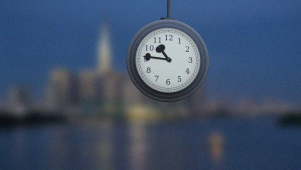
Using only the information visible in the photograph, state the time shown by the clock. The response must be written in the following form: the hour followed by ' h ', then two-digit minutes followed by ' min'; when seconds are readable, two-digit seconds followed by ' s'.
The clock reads 10 h 46 min
